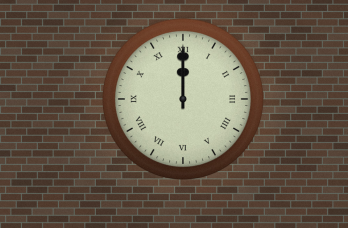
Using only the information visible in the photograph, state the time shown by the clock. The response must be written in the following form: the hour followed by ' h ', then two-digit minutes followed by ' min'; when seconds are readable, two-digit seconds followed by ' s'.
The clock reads 12 h 00 min
